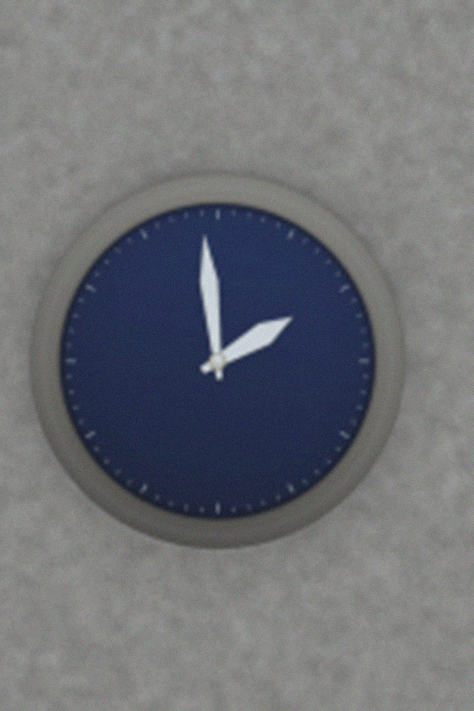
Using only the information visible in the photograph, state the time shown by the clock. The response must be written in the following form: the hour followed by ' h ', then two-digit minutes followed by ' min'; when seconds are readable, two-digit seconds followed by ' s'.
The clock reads 1 h 59 min
